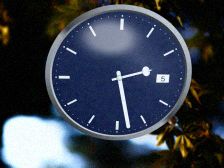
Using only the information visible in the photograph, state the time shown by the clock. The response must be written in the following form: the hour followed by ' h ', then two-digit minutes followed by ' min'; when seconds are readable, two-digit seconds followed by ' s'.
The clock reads 2 h 28 min
